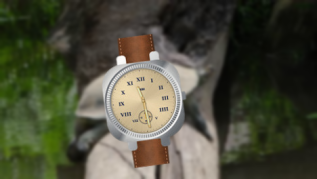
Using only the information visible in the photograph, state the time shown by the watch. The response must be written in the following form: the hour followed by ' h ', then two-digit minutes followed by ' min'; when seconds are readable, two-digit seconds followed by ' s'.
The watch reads 11 h 29 min
